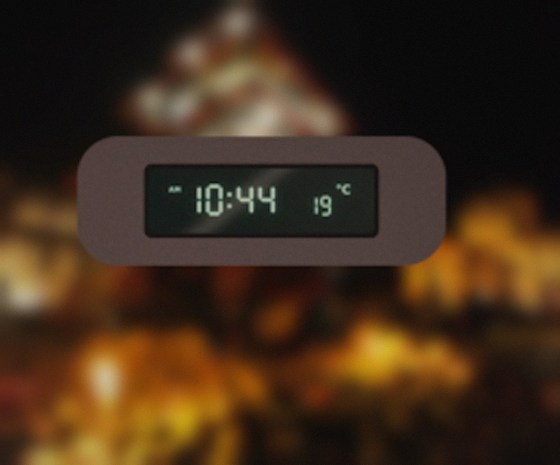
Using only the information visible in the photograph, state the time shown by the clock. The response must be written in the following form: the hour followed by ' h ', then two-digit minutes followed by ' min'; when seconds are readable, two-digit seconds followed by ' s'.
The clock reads 10 h 44 min
